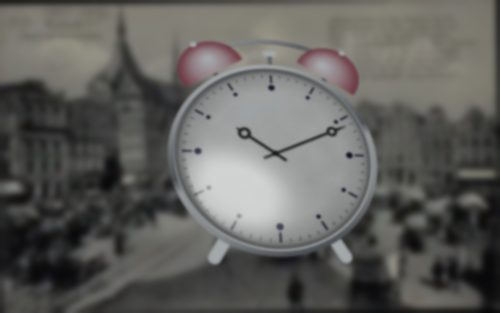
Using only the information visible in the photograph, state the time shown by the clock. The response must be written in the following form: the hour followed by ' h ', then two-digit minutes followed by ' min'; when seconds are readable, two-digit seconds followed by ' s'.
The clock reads 10 h 11 min
